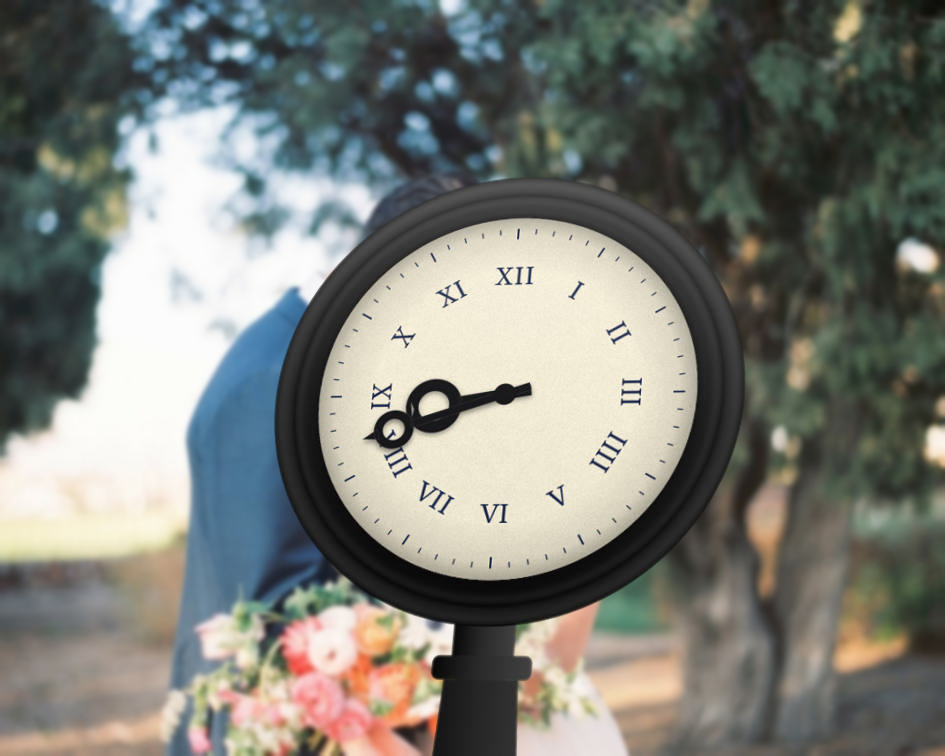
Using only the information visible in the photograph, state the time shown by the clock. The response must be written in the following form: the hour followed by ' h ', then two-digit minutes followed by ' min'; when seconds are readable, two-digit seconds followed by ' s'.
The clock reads 8 h 42 min
